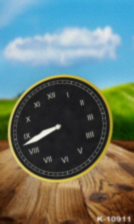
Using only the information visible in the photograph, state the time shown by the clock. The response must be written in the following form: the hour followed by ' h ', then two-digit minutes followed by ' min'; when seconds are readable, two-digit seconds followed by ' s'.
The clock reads 8 h 43 min
